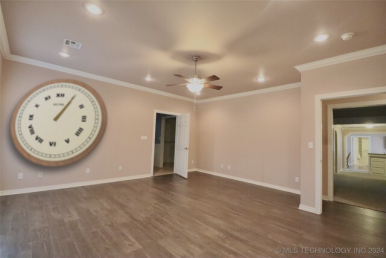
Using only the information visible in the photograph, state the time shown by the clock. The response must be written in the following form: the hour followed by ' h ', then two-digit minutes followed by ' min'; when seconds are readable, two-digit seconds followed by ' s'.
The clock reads 1 h 05 min
